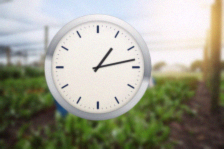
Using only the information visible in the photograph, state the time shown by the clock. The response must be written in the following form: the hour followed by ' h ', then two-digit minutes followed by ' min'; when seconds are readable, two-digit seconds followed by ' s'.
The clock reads 1 h 13 min
